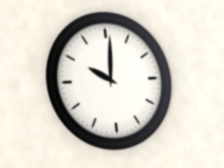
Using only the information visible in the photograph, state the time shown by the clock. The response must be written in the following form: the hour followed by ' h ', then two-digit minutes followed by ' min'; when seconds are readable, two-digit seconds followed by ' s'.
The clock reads 10 h 01 min
